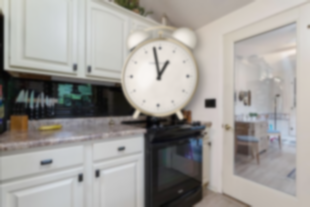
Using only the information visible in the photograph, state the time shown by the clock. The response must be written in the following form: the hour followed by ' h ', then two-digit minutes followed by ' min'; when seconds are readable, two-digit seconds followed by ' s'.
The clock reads 12 h 58 min
